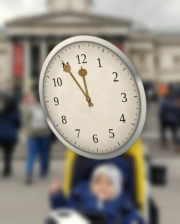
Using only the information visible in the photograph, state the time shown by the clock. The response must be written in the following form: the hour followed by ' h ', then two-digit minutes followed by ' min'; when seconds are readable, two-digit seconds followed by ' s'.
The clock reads 11 h 55 min
